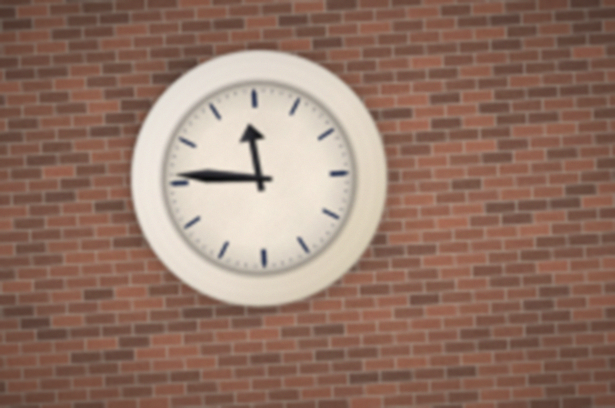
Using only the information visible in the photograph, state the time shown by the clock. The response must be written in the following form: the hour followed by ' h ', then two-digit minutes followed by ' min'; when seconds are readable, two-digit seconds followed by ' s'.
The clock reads 11 h 46 min
